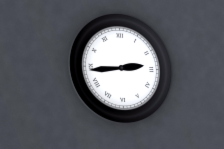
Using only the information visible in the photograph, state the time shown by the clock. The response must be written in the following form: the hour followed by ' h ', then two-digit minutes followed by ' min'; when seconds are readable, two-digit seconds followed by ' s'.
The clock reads 2 h 44 min
